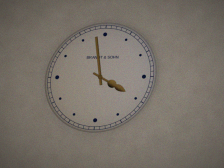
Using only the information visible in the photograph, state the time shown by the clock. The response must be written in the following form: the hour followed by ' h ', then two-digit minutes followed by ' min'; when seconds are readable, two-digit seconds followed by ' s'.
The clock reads 3 h 58 min
